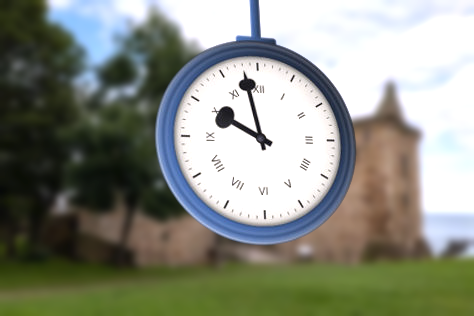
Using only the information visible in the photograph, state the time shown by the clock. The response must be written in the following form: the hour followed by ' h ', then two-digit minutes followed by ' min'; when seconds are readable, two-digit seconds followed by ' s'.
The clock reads 9 h 58 min
